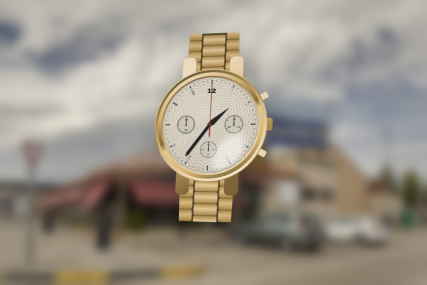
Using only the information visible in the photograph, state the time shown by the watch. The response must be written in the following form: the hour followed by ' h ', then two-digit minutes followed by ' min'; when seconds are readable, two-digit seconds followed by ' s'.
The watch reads 1 h 36 min
